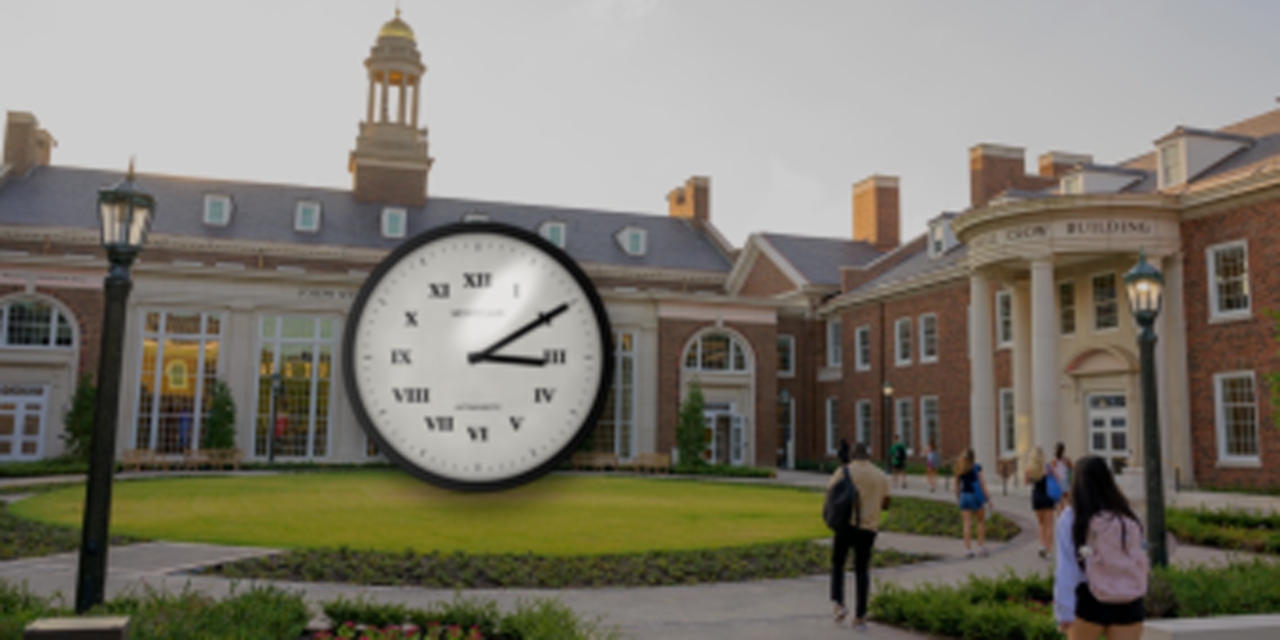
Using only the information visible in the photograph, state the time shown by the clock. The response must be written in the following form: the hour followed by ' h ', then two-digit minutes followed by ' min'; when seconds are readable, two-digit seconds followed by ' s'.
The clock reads 3 h 10 min
